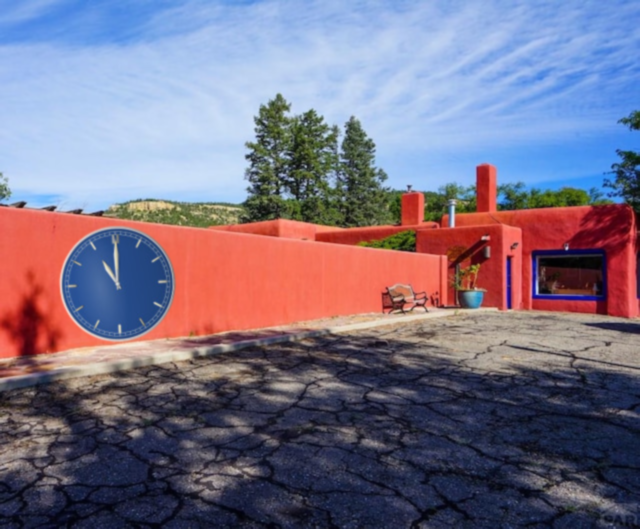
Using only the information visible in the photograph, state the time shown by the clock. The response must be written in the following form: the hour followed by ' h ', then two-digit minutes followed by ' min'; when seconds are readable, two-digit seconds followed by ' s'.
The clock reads 11 h 00 min
